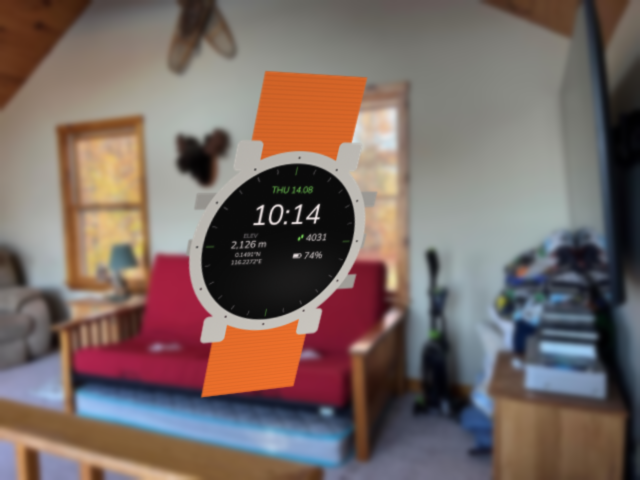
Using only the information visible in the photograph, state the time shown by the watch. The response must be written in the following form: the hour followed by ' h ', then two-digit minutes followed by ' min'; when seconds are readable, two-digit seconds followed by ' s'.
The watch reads 10 h 14 min
